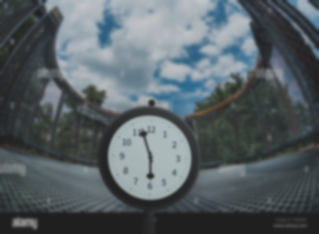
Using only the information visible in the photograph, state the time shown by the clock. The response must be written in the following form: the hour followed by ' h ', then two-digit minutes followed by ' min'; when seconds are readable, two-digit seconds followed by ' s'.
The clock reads 5 h 57 min
